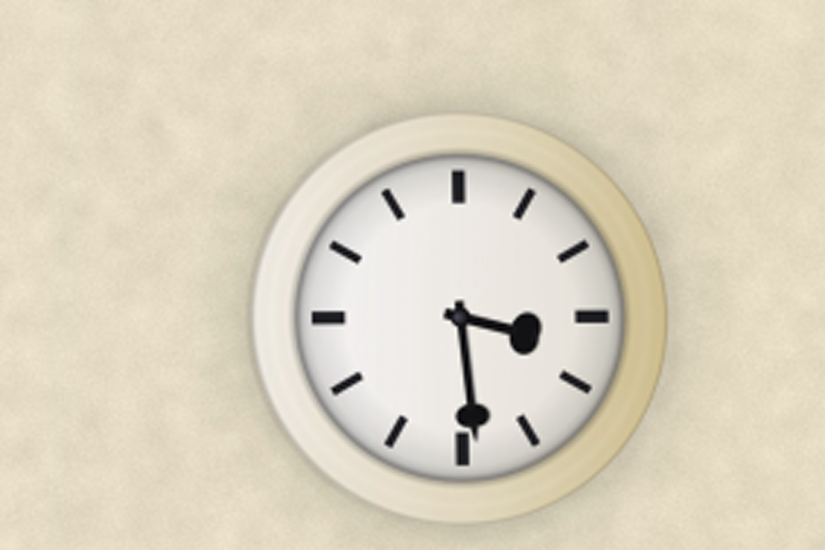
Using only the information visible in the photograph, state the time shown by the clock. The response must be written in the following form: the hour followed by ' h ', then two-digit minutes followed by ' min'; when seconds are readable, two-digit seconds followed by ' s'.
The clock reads 3 h 29 min
